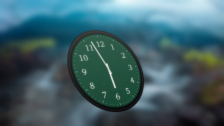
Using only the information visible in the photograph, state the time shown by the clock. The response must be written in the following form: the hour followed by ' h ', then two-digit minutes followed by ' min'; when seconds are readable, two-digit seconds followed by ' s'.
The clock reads 5 h 57 min
